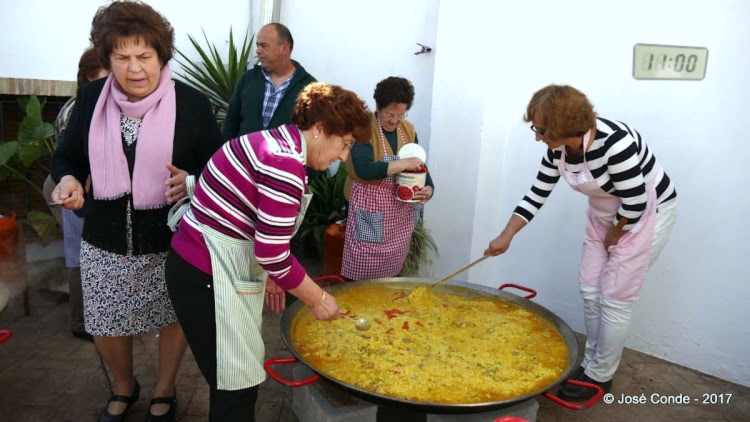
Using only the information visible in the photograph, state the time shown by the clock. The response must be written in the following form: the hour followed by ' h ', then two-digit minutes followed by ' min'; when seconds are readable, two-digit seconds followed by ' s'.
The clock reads 11 h 00 min
